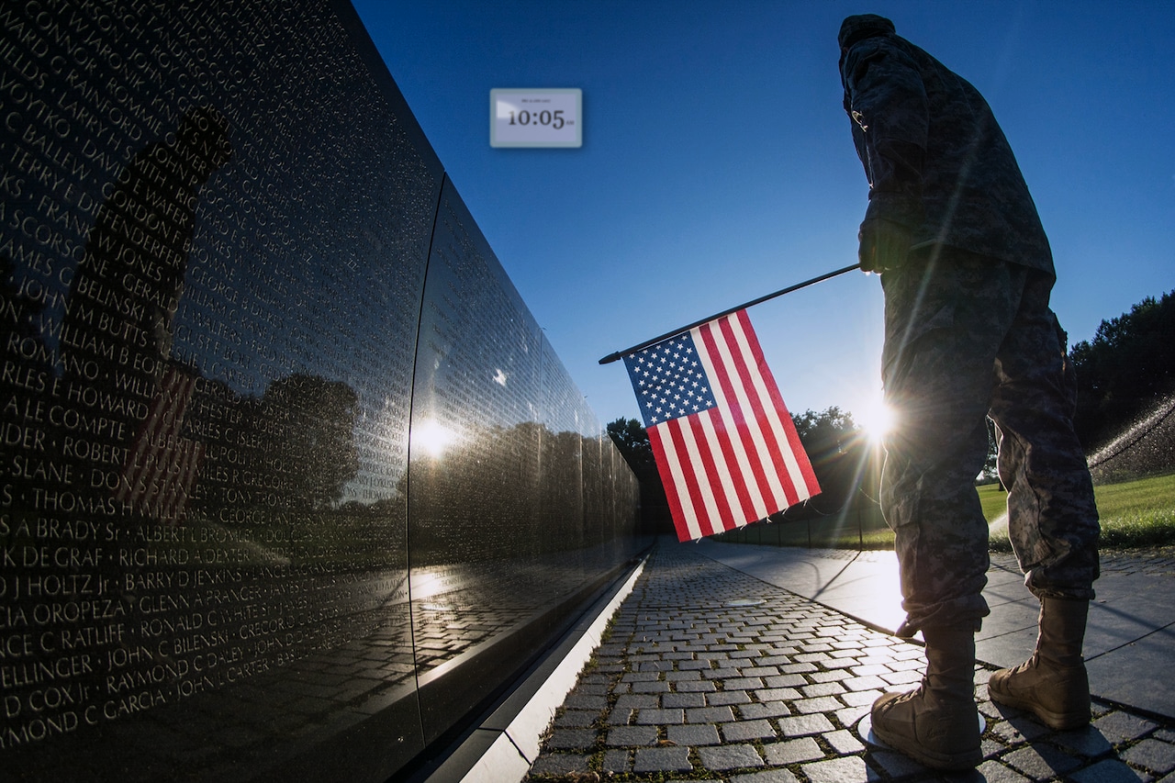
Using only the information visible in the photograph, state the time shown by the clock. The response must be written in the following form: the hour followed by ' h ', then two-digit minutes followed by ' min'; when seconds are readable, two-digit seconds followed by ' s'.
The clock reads 10 h 05 min
